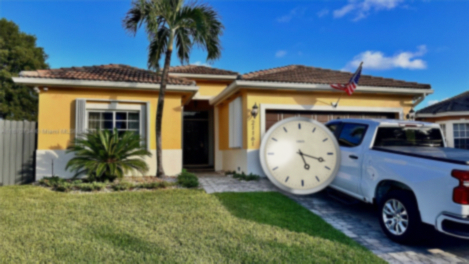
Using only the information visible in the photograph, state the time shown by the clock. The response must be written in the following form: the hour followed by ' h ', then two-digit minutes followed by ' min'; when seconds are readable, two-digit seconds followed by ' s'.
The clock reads 5 h 18 min
